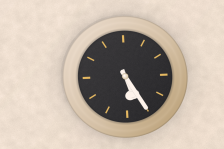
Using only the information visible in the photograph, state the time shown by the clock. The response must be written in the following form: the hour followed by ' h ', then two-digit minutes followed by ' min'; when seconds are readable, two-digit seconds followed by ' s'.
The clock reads 5 h 25 min
